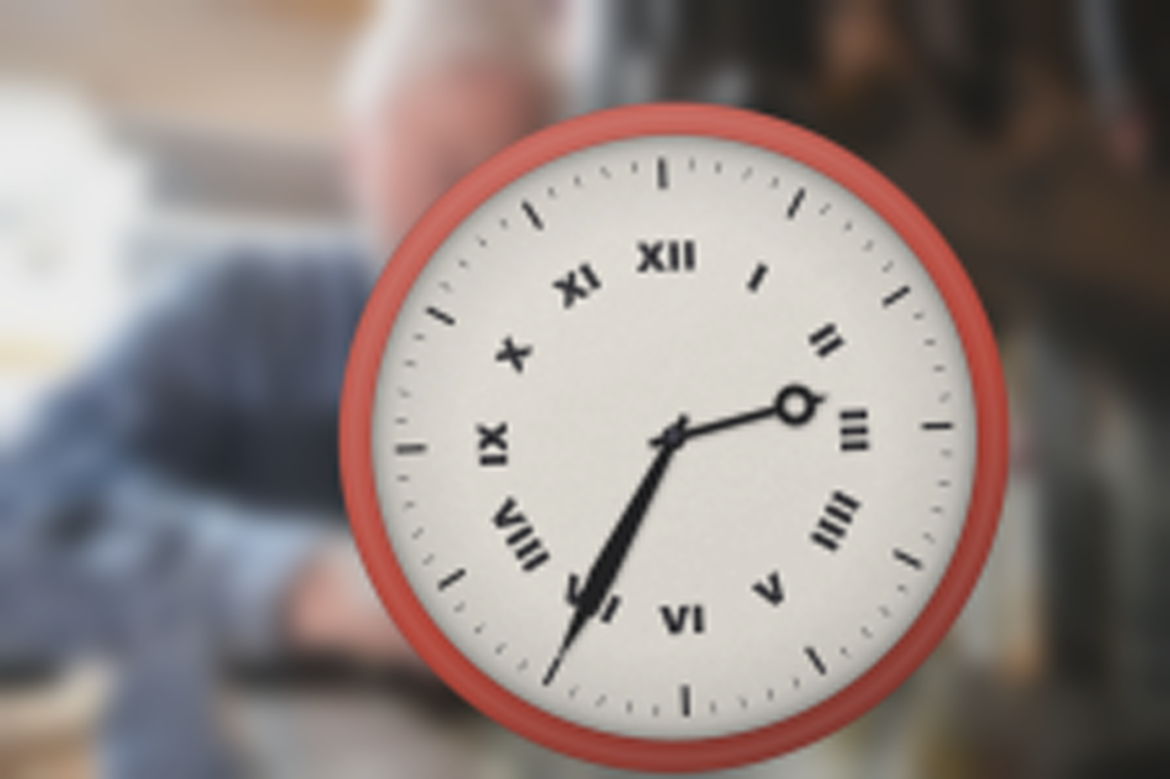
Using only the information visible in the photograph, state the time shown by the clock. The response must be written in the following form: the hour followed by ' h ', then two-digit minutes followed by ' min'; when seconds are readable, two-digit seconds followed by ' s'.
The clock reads 2 h 35 min
